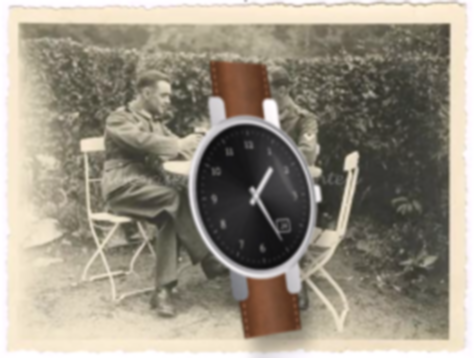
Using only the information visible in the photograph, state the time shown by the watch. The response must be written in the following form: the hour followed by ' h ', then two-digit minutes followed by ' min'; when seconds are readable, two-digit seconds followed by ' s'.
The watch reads 1 h 25 min
